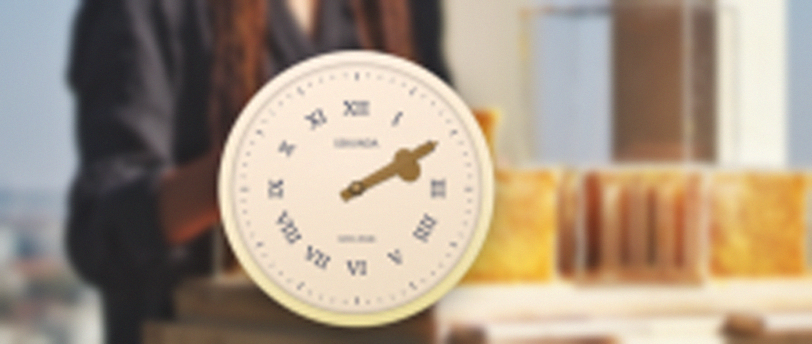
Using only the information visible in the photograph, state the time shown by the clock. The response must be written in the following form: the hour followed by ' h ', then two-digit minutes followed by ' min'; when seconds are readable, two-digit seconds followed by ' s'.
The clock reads 2 h 10 min
